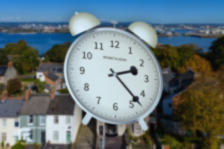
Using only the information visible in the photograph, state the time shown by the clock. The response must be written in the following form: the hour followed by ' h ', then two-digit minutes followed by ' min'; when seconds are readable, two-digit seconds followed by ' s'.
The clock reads 2 h 23 min
